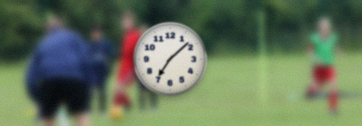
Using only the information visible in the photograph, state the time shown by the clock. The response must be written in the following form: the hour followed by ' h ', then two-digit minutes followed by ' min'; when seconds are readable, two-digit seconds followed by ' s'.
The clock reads 7 h 08 min
